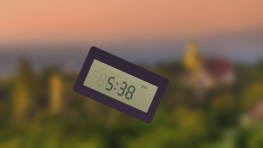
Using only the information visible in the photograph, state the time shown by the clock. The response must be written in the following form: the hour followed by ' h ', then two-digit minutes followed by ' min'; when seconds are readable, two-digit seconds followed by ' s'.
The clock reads 5 h 38 min
